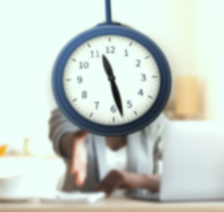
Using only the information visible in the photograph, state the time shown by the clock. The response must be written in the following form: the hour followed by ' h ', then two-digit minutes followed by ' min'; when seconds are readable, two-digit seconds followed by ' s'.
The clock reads 11 h 28 min
